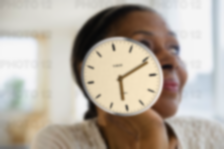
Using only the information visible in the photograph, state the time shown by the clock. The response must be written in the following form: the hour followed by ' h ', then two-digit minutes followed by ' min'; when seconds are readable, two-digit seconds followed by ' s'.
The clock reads 6 h 11 min
